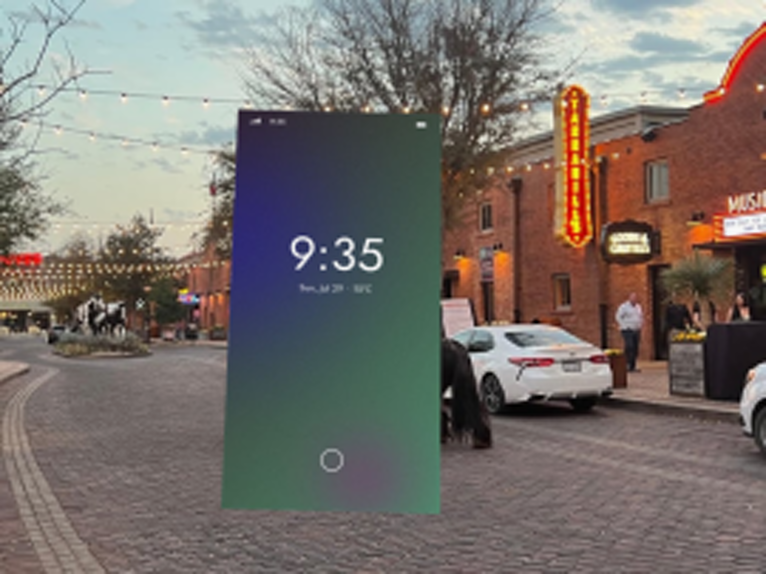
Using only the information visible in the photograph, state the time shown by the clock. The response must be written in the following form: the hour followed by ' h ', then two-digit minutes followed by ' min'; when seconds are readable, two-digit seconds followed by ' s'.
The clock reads 9 h 35 min
